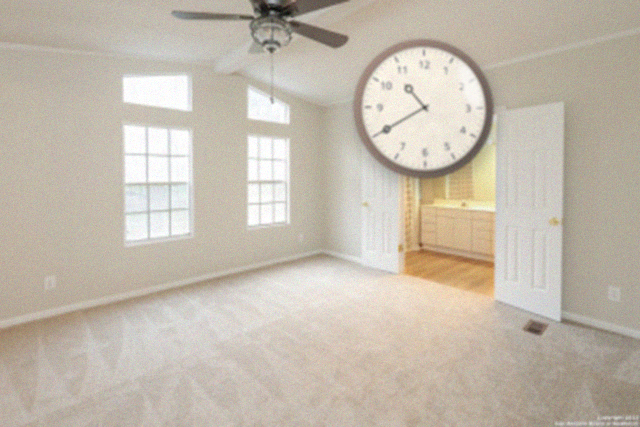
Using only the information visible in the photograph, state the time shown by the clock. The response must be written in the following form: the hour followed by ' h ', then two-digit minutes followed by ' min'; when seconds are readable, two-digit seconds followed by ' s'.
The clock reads 10 h 40 min
